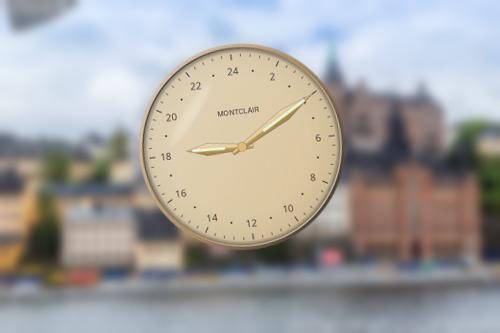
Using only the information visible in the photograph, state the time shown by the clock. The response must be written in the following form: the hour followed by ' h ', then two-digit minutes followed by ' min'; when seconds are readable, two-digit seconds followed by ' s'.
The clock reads 18 h 10 min
